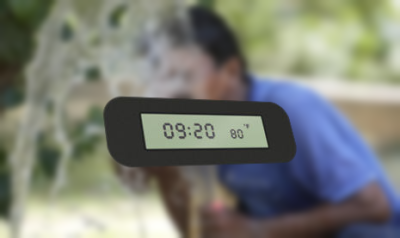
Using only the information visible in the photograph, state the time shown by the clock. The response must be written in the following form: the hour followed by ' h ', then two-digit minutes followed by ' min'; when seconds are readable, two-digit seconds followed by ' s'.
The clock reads 9 h 20 min
